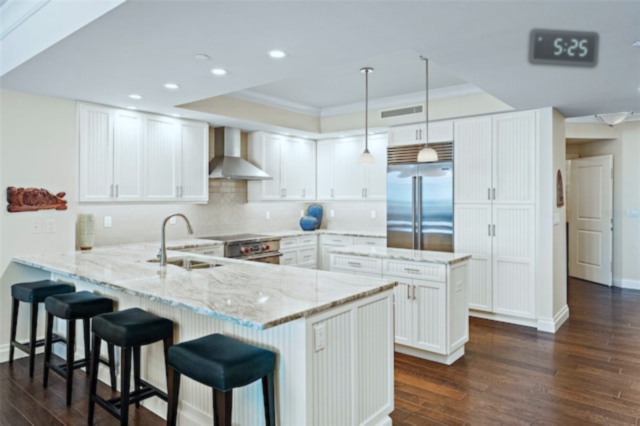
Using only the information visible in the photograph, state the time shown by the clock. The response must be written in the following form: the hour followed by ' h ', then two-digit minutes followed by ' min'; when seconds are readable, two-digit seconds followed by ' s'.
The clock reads 5 h 25 min
